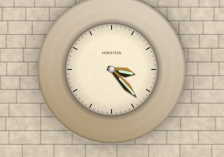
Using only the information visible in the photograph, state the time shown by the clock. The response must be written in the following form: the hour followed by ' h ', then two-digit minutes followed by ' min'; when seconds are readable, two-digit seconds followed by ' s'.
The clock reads 3 h 23 min
